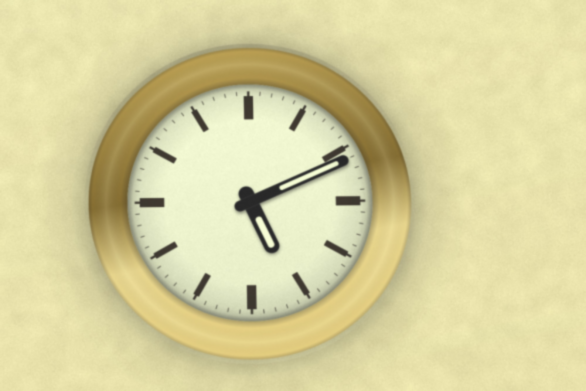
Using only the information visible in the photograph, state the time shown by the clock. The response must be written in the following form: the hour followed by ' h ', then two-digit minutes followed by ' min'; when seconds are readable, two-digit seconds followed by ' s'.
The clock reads 5 h 11 min
